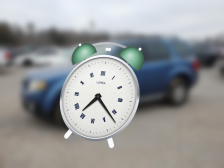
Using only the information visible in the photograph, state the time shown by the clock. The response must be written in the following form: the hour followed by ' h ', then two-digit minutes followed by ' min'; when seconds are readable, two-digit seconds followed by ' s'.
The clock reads 7 h 22 min
